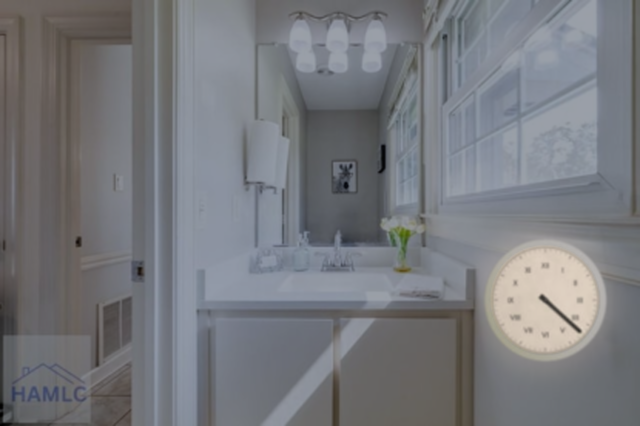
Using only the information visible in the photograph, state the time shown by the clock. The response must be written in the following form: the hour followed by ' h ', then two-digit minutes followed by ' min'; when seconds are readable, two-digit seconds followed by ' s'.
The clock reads 4 h 22 min
